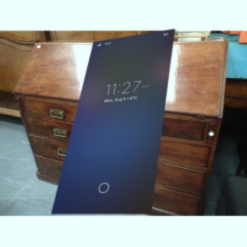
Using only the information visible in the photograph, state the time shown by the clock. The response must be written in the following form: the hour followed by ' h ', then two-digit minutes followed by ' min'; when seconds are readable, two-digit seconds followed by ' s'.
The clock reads 11 h 27 min
